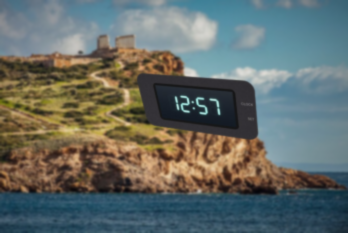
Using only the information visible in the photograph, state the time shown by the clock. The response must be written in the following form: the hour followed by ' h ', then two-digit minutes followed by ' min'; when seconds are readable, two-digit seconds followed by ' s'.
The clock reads 12 h 57 min
